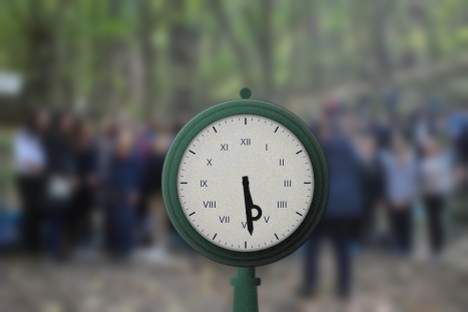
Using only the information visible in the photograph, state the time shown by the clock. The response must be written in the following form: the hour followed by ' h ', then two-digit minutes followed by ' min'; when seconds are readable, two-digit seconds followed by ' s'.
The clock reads 5 h 29 min
